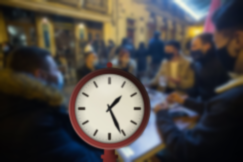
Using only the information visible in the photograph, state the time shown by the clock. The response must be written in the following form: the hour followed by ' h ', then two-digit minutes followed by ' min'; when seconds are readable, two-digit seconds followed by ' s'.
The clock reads 1 h 26 min
